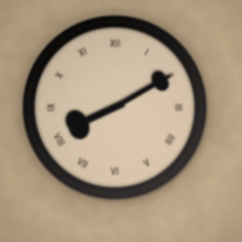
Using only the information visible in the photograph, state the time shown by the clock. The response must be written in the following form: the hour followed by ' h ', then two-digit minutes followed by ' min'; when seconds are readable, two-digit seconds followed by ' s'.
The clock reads 8 h 10 min
